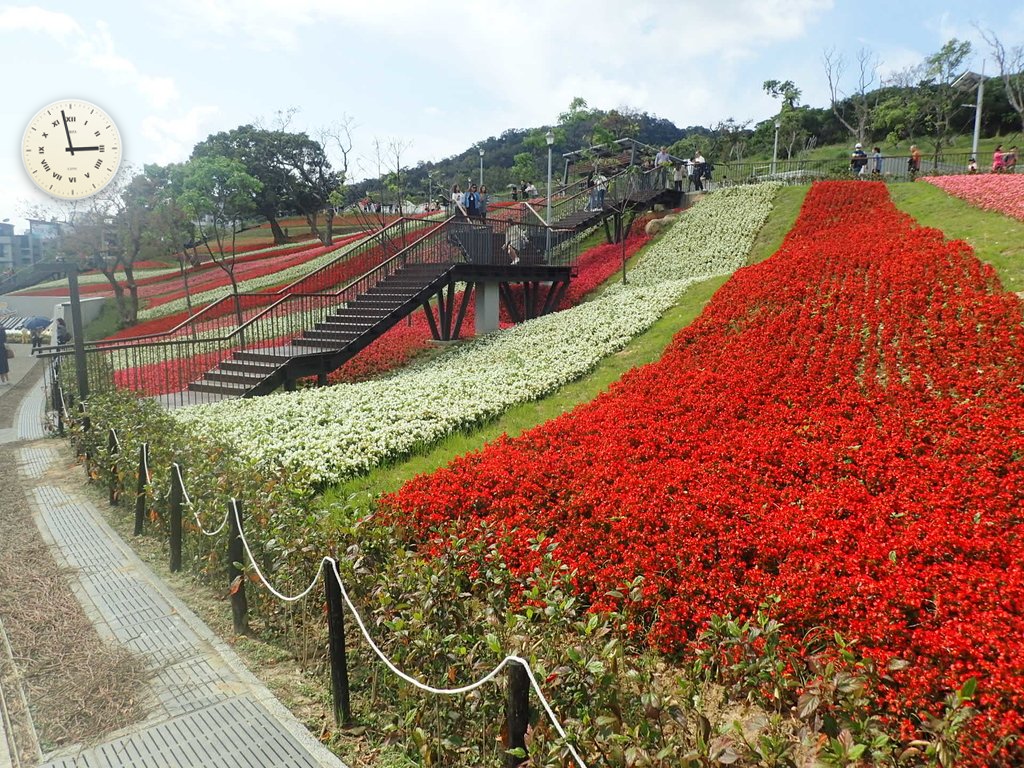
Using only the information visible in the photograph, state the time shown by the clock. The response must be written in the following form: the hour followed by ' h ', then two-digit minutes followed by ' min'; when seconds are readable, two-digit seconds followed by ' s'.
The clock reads 2 h 58 min
